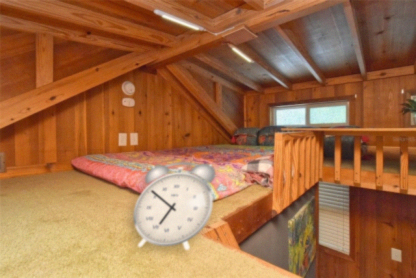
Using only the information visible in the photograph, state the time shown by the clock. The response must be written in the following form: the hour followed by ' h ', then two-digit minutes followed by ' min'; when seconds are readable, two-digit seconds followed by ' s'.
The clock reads 6 h 51 min
